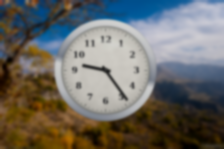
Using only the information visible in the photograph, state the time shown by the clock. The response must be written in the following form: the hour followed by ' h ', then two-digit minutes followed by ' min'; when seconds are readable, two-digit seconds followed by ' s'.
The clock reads 9 h 24 min
